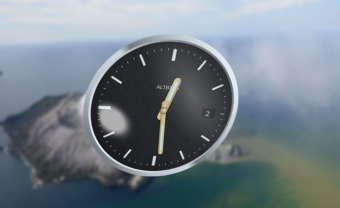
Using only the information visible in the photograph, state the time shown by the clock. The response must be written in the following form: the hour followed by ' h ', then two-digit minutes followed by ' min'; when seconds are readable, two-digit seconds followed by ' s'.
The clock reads 12 h 29 min
